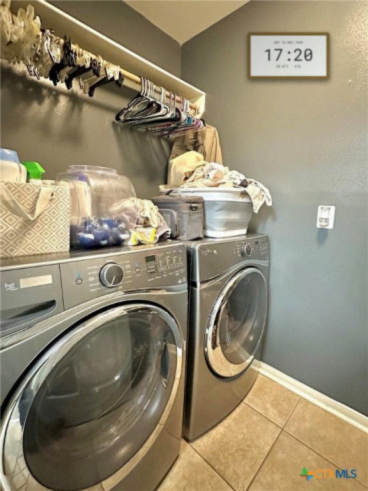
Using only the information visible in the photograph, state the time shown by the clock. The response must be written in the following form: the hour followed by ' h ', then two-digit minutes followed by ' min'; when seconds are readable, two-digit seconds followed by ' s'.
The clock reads 17 h 20 min
